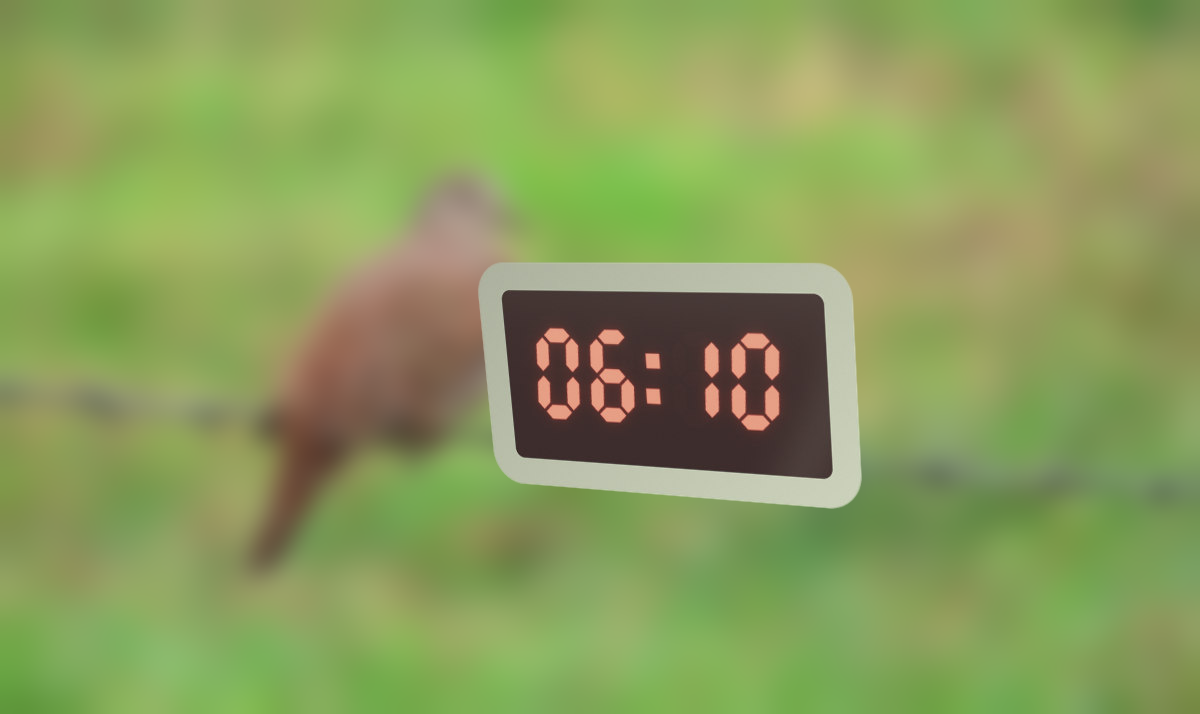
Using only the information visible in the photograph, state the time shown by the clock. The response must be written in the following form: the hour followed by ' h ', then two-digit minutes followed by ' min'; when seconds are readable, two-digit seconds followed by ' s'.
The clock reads 6 h 10 min
